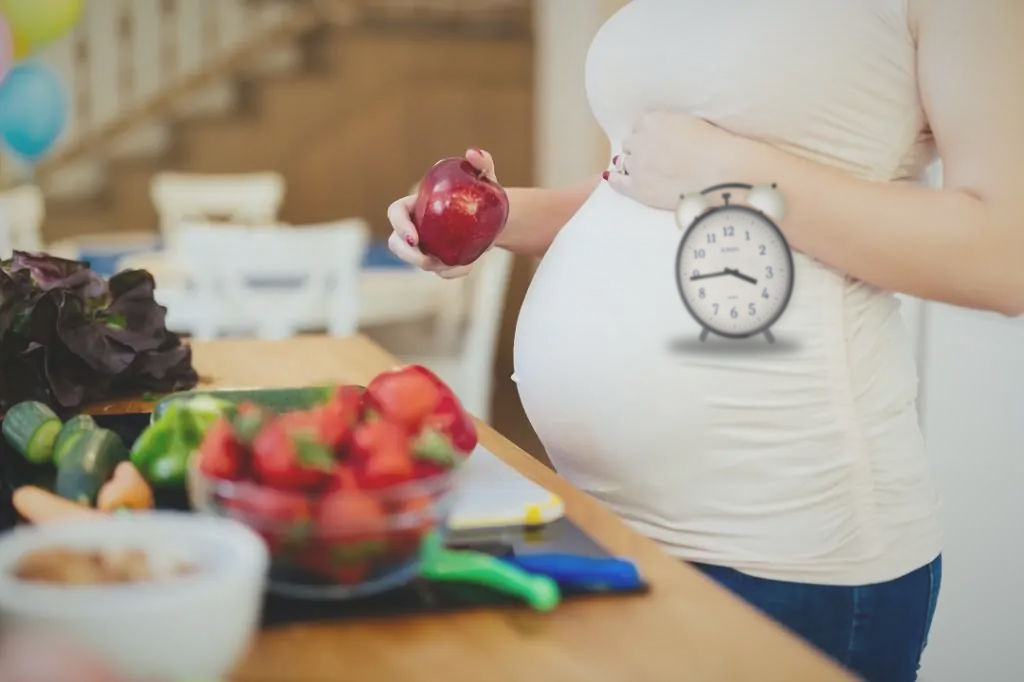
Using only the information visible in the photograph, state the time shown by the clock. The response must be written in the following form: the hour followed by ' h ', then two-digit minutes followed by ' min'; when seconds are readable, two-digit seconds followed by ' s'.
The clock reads 3 h 44 min
